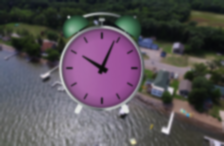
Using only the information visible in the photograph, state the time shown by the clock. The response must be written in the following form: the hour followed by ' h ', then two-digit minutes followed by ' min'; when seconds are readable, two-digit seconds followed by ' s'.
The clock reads 10 h 04 min
